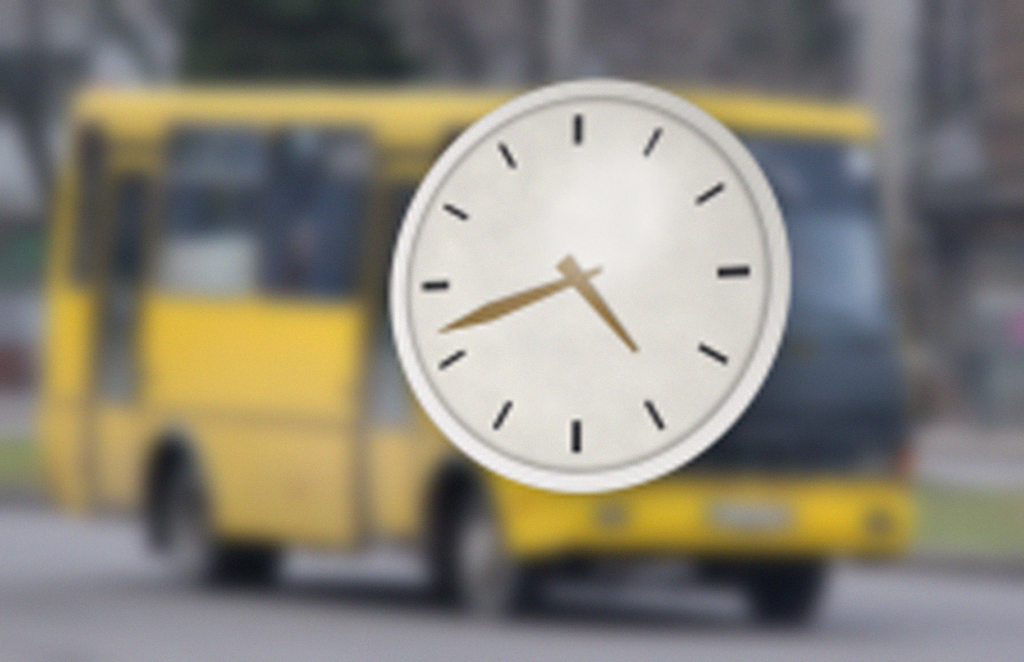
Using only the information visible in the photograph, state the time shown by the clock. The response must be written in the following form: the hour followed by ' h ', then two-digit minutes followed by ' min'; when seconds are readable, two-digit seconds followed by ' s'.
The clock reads 4 h 42 min
